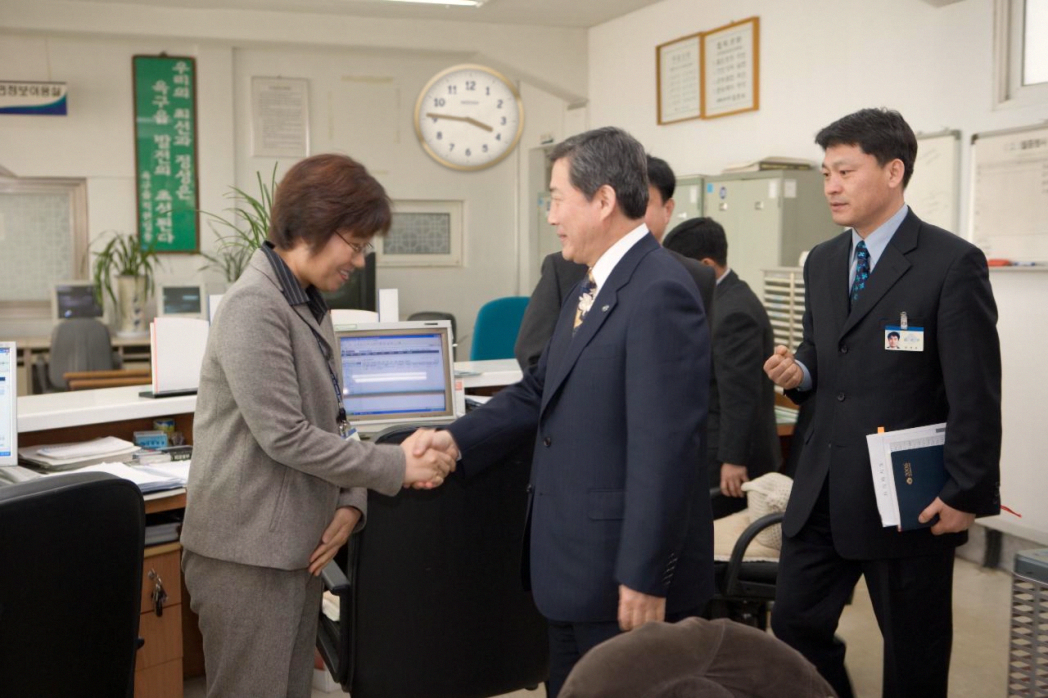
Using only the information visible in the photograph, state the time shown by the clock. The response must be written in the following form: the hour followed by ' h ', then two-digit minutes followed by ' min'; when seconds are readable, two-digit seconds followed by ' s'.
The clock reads 3 h 46 min
